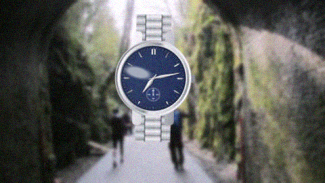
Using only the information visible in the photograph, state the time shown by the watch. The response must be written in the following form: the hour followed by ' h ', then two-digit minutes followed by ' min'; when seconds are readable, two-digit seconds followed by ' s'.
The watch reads 7 h 13 min
